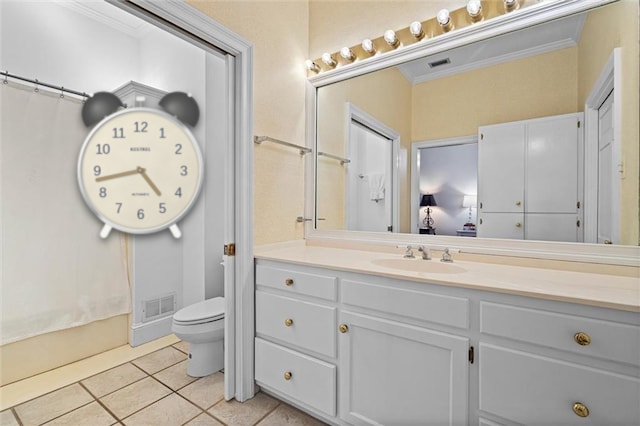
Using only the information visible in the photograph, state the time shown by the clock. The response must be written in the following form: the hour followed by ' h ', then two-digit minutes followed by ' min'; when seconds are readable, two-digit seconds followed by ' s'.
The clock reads 4 h 43 min
